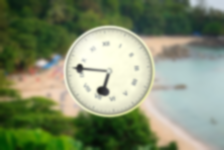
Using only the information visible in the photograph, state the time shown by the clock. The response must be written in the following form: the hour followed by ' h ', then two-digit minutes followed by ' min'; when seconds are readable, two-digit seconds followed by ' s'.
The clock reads 6 h 47 min
